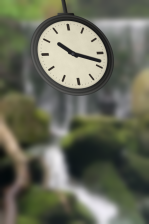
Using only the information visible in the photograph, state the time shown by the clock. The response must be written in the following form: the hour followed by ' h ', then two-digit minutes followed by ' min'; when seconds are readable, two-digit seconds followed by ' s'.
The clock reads 10 h 18 min
